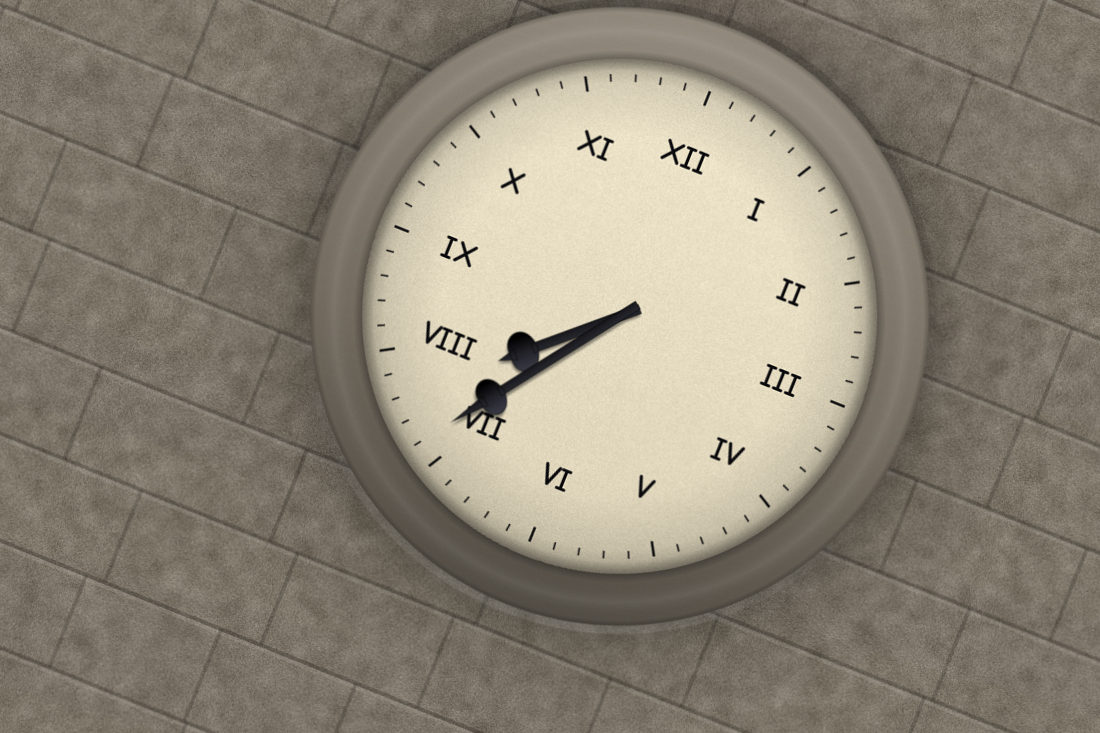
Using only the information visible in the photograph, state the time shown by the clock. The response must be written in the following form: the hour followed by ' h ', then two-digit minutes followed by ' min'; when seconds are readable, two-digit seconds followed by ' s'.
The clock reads 7 h 36 min
